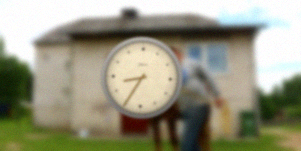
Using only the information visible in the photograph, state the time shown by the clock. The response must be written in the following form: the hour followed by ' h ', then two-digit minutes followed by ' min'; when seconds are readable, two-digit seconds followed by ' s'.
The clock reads 8 h 35 min
